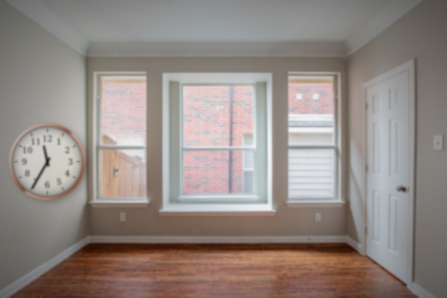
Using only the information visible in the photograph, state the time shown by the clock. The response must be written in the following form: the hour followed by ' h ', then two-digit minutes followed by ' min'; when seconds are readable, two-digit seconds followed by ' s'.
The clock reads 11 h 35 min
